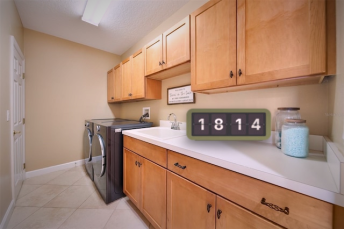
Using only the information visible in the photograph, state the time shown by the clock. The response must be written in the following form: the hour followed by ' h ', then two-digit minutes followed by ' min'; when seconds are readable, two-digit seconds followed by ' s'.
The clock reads 18 h 14 min
